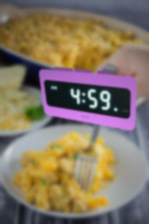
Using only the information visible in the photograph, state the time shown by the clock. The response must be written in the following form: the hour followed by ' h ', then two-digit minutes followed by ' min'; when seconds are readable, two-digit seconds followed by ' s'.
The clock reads 4 h 59 min
